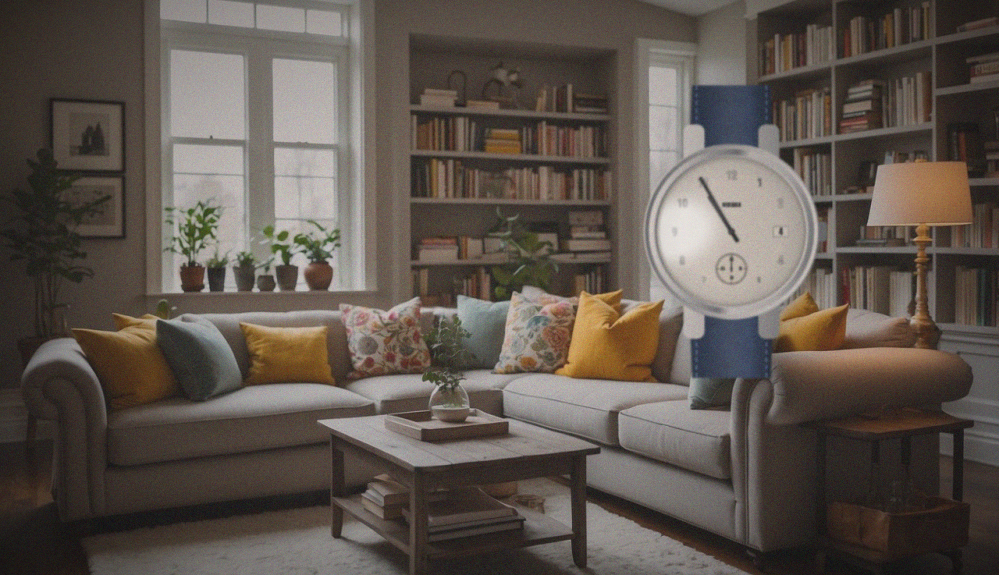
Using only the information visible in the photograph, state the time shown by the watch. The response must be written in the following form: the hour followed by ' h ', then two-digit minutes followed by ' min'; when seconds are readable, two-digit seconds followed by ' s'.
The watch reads 10 h 55 min
